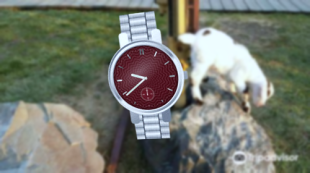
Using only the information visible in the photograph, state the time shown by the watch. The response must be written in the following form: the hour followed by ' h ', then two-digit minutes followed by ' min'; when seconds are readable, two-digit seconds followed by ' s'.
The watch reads 9 h 39 min
